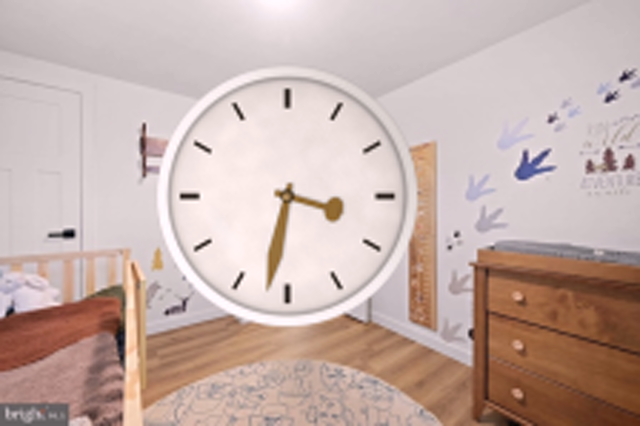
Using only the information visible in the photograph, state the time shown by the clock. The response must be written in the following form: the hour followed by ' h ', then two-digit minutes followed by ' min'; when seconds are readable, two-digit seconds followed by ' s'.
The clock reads 3 h 32 min
